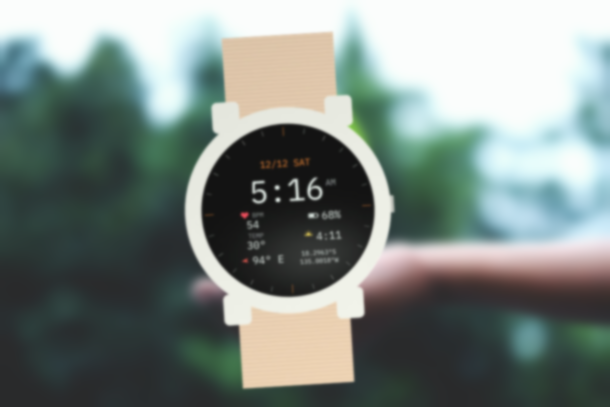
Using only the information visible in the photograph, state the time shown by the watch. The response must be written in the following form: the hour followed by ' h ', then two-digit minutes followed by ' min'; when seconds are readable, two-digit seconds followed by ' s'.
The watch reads 5 h 16 min
